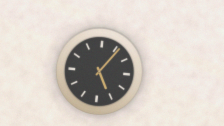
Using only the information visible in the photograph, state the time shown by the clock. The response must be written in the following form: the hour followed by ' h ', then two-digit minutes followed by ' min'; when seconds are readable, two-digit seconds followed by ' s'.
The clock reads 5 h 06 min
